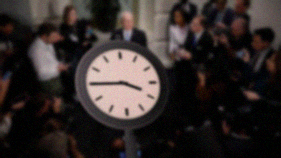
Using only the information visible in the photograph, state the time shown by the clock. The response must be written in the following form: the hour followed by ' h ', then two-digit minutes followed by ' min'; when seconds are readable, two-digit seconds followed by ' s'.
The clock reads 3 h 45 min
